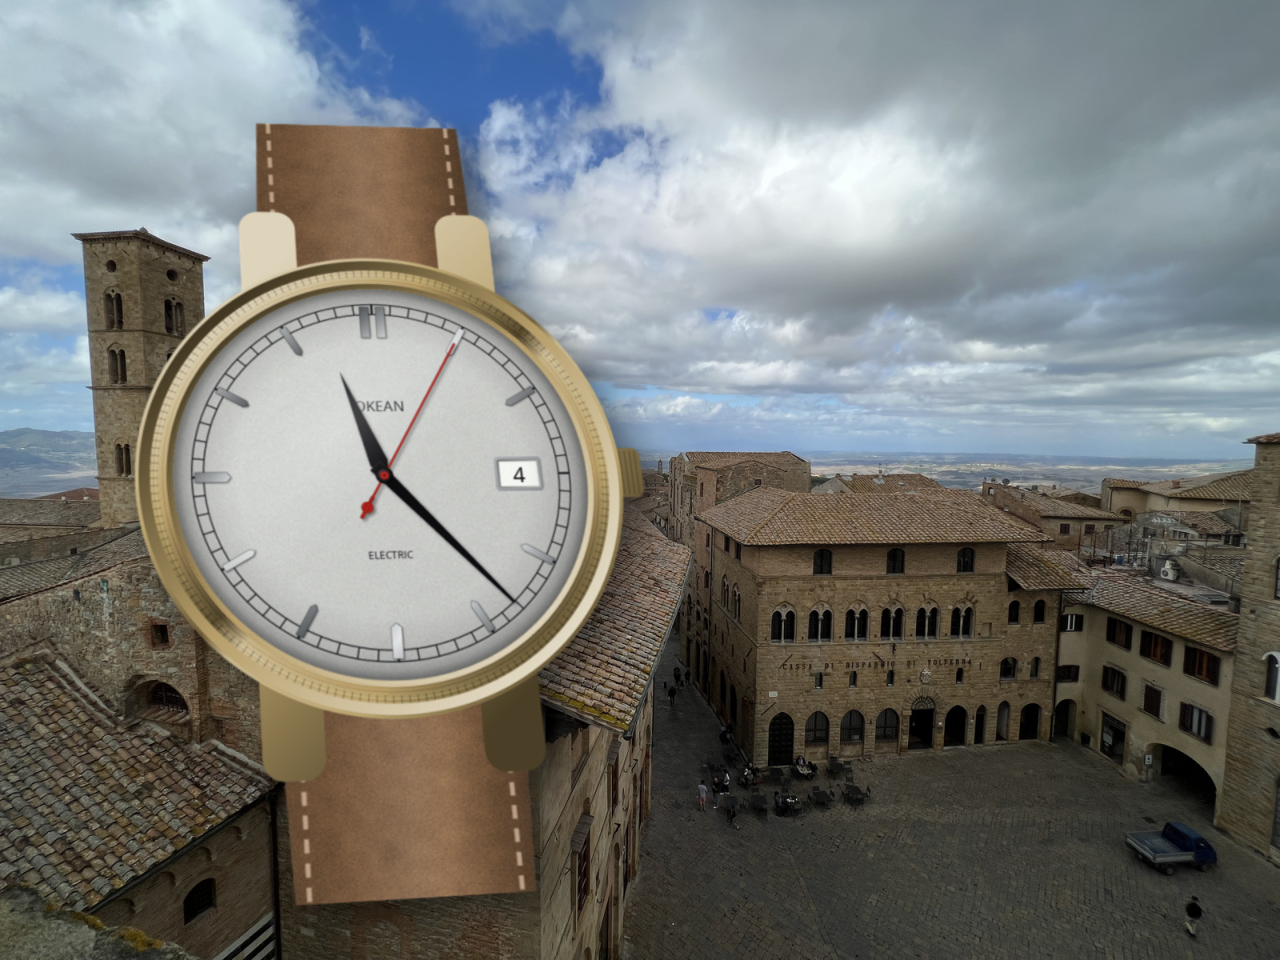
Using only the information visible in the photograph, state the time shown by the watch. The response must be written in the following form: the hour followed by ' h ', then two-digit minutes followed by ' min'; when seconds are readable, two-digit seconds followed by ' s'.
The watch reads 11 h 23 min 05 s
